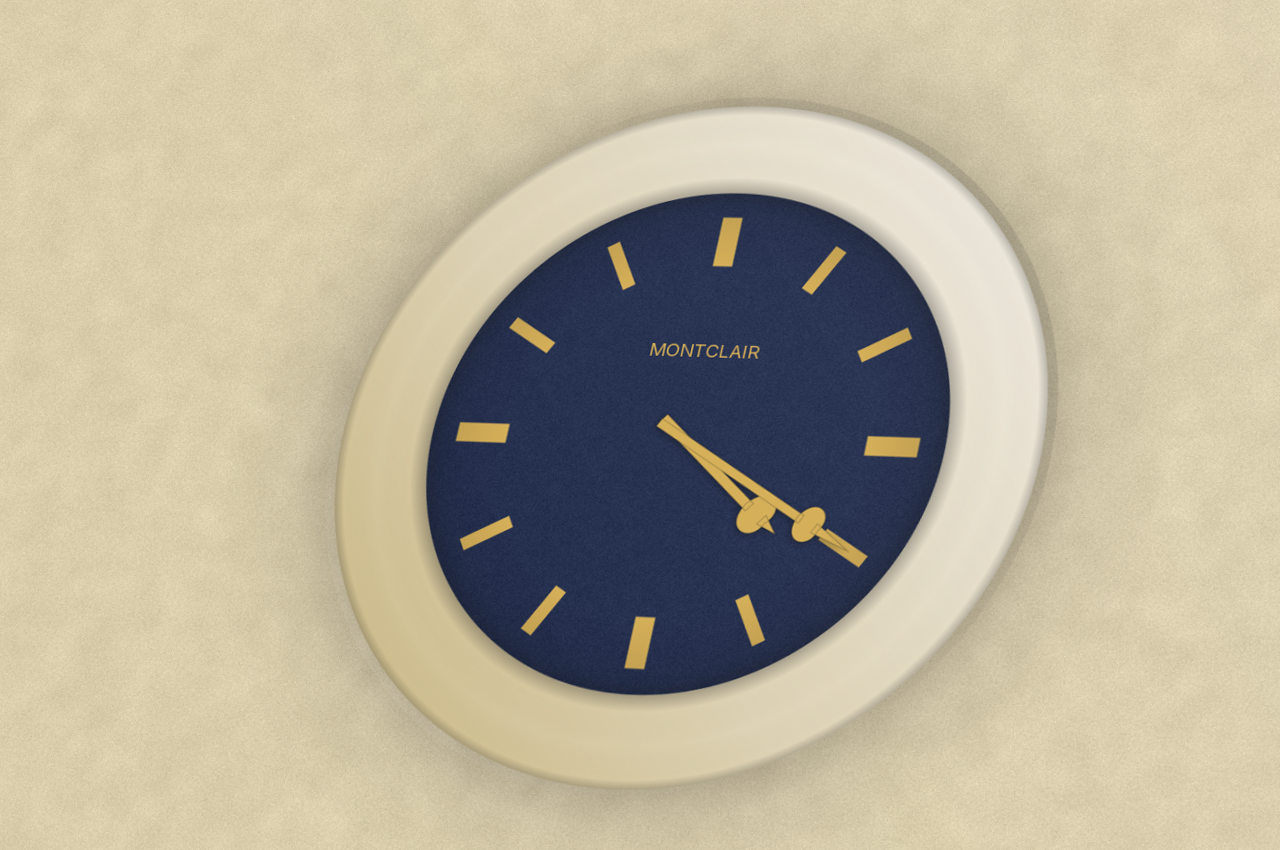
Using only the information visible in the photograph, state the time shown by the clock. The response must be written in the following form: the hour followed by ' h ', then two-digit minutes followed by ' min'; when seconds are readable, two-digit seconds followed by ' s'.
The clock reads 4 h 20 min
